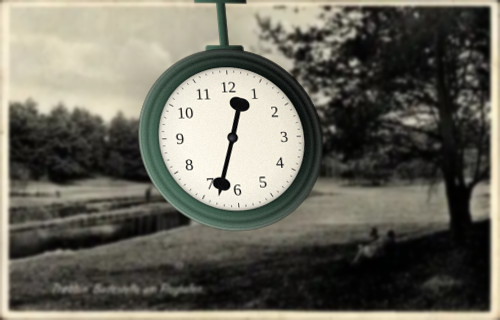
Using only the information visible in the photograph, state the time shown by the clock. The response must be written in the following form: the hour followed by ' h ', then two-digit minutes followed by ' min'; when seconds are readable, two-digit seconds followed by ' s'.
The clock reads 12 h 33 min
